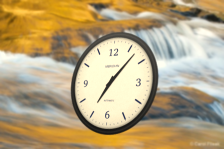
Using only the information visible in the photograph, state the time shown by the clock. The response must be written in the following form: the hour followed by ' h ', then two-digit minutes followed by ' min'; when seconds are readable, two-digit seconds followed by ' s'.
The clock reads 7 h 07 min
